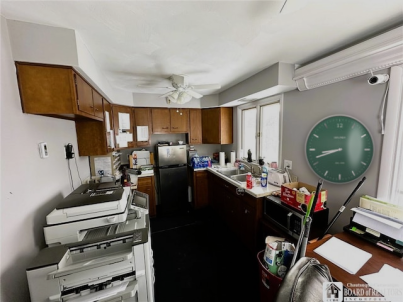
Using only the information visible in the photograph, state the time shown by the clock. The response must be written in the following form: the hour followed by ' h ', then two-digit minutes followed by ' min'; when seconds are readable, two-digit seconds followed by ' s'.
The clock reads 8 h 42 min
